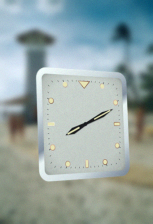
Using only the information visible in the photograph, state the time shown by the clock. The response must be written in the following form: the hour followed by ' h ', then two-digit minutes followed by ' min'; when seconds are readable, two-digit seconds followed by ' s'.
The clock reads 8 h 11 min
